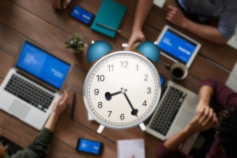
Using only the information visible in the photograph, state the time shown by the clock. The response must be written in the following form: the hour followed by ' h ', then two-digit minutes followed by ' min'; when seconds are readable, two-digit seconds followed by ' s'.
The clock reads 8 h 25 min
